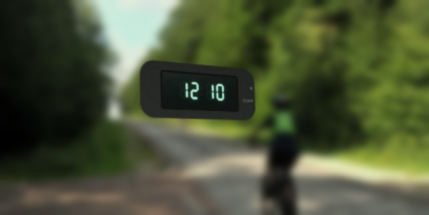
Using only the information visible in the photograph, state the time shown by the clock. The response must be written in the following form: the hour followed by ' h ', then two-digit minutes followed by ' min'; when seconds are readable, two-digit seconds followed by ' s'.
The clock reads 12 h 10 min
